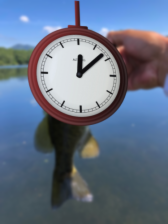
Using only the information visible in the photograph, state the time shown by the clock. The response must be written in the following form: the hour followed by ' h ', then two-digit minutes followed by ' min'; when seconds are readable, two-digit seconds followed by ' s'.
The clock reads 12 h 08 min
